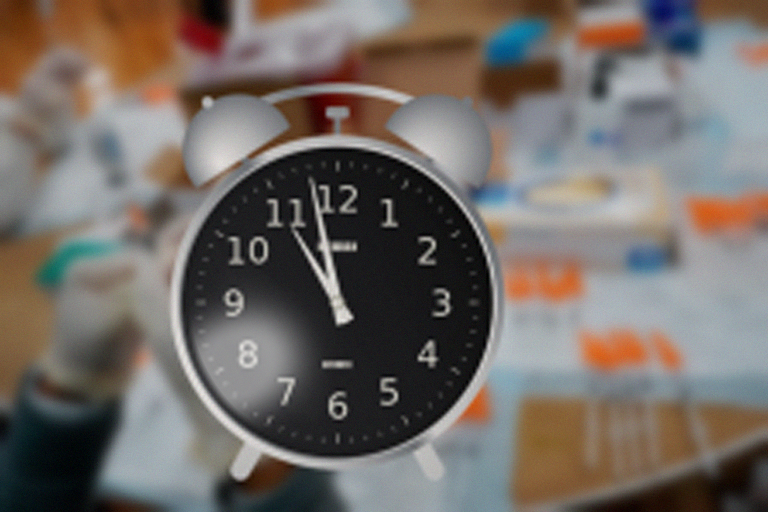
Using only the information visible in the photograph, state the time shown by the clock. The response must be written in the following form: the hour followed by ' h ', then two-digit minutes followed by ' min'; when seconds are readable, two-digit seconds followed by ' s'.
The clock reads 10 h 58 min
